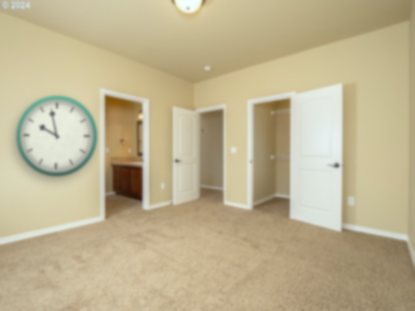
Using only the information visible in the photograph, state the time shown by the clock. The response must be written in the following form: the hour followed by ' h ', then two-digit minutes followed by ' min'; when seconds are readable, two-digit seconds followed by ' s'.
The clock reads 9 h 58 min
